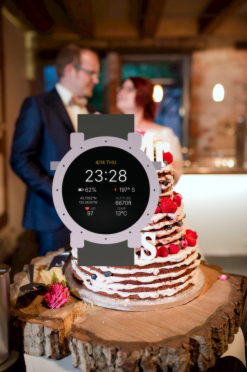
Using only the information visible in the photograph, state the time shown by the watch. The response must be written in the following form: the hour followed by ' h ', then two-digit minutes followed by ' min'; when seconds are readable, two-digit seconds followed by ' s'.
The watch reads 23 h 28 min
